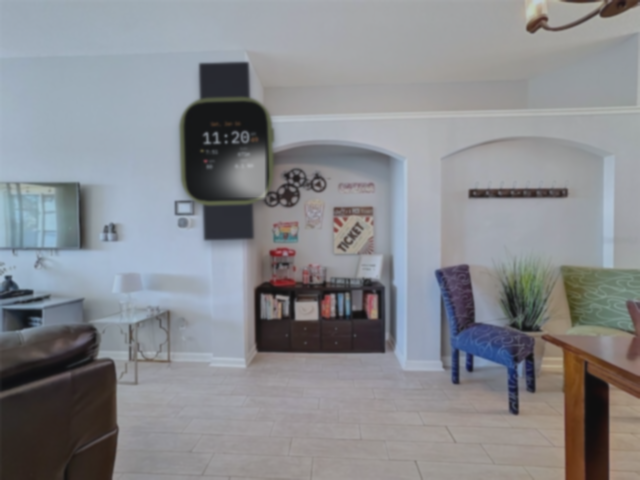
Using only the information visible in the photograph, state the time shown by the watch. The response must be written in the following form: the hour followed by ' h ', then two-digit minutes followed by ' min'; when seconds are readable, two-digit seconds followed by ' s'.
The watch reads 11 h 20 min
